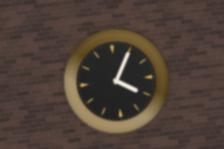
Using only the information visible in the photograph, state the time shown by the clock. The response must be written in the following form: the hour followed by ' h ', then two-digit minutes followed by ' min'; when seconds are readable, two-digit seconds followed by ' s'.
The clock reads 4 h 05 min
